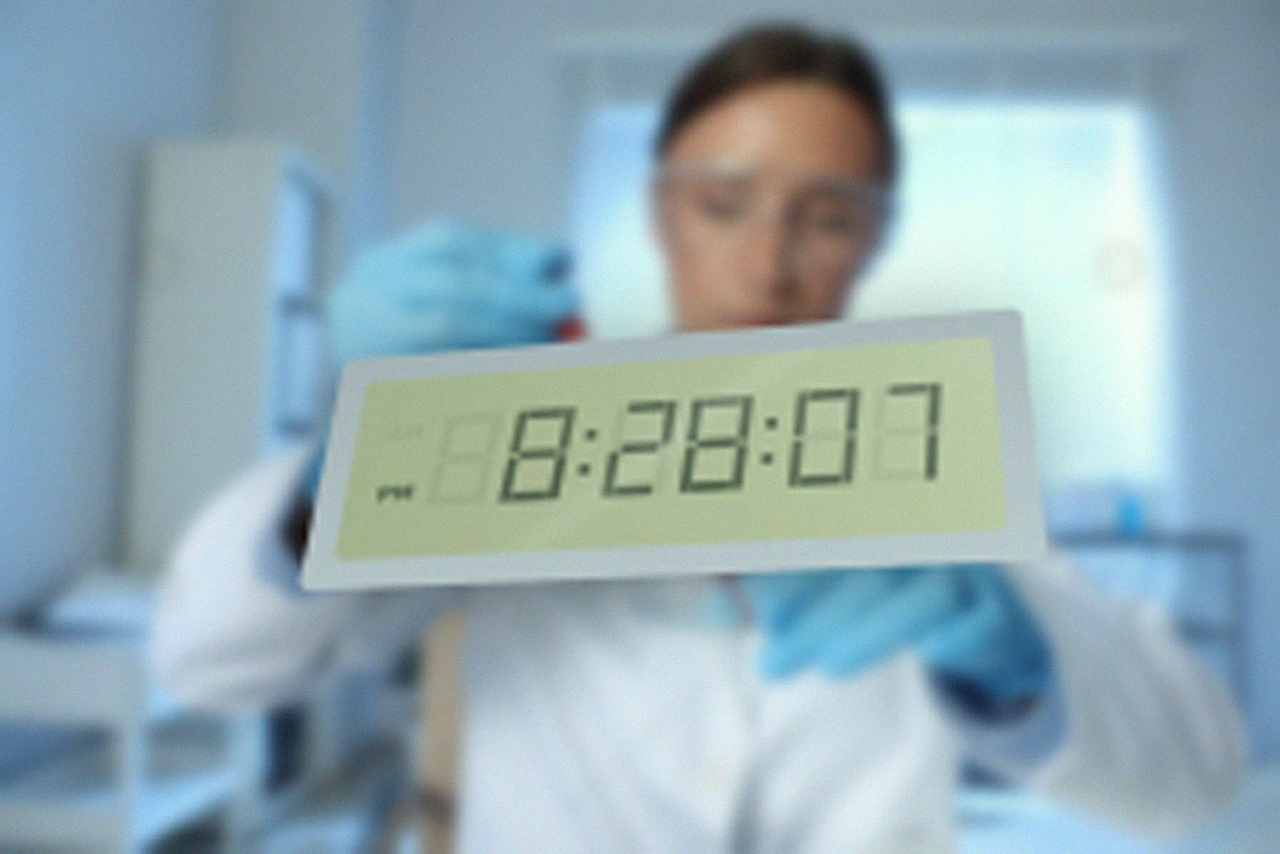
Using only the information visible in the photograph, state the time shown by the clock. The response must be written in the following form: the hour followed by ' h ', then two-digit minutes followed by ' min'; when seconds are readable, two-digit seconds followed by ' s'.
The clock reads 8 h 28 min 07 s
